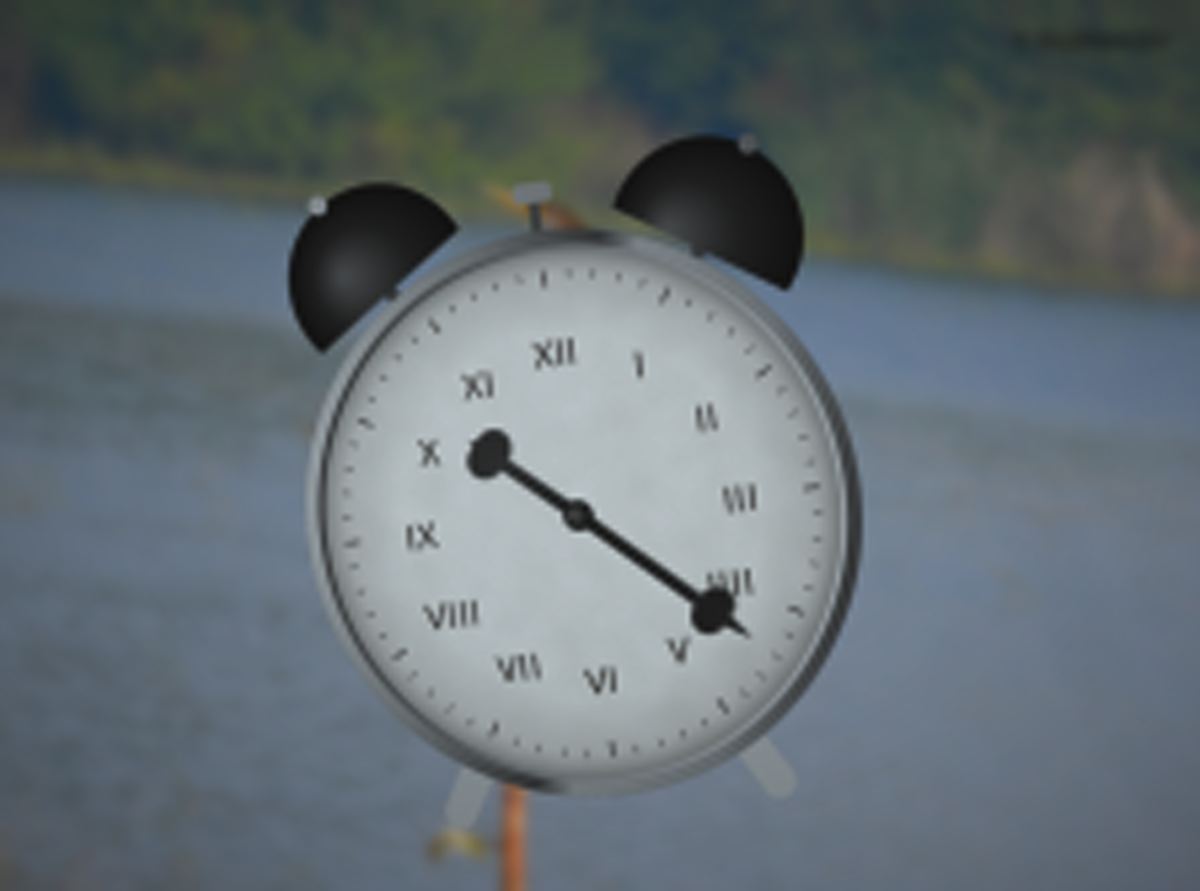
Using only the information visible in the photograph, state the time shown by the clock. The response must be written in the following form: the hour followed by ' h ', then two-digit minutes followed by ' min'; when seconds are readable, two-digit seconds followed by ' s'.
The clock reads 10 h 22 min
